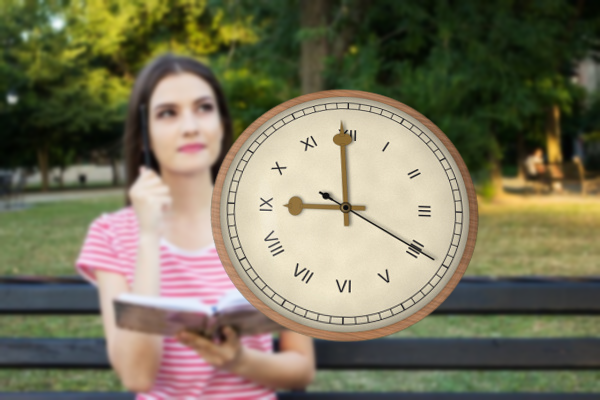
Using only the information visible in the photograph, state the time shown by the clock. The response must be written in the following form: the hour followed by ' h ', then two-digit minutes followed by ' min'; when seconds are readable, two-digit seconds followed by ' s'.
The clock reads 8 h 59 min 20 s
